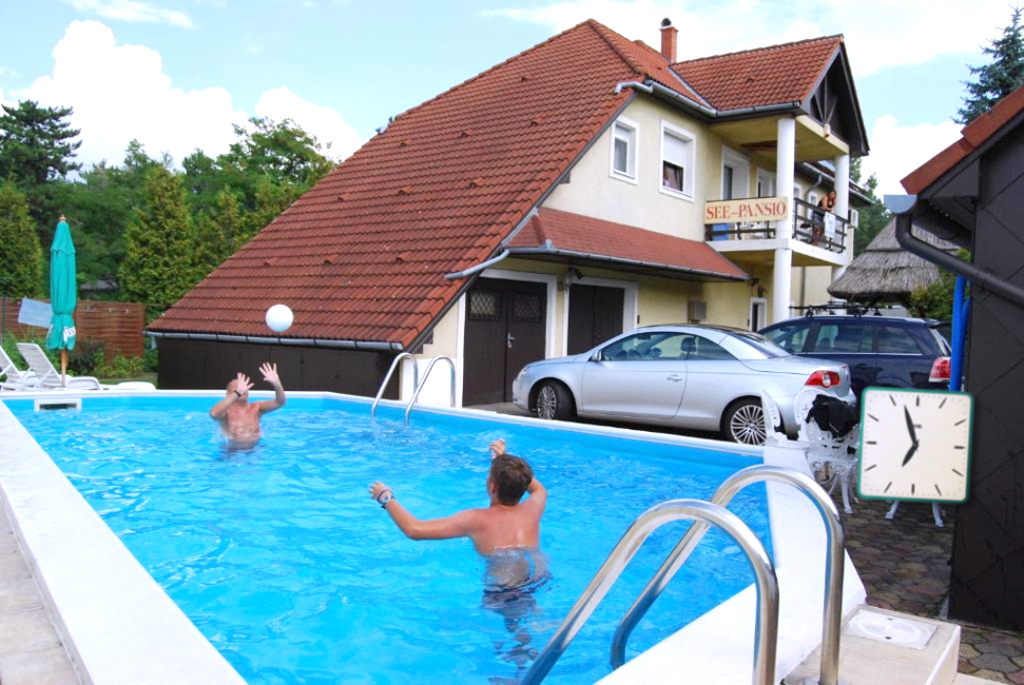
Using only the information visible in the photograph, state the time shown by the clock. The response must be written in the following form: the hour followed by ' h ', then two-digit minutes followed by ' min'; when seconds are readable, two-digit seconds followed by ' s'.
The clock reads 6 h 57 min
